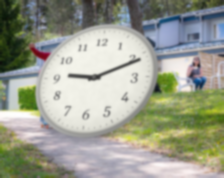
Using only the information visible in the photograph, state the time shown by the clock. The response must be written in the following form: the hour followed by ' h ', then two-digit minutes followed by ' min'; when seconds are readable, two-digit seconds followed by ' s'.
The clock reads 9 h 11 min
